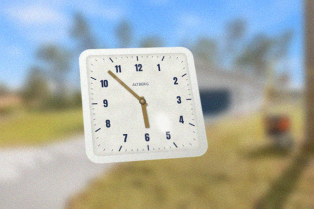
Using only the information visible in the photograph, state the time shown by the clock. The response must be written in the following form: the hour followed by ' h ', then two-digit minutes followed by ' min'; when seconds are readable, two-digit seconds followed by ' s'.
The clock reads 5 h 53 min
